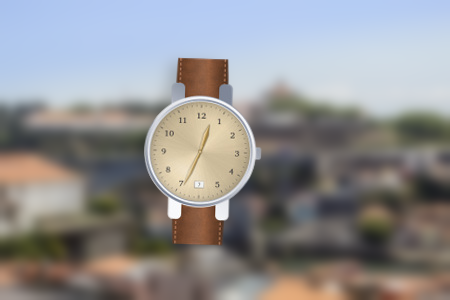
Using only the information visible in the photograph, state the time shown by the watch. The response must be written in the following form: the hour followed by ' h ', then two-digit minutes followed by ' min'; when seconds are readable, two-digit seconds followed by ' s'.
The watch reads 12 h 34 min
